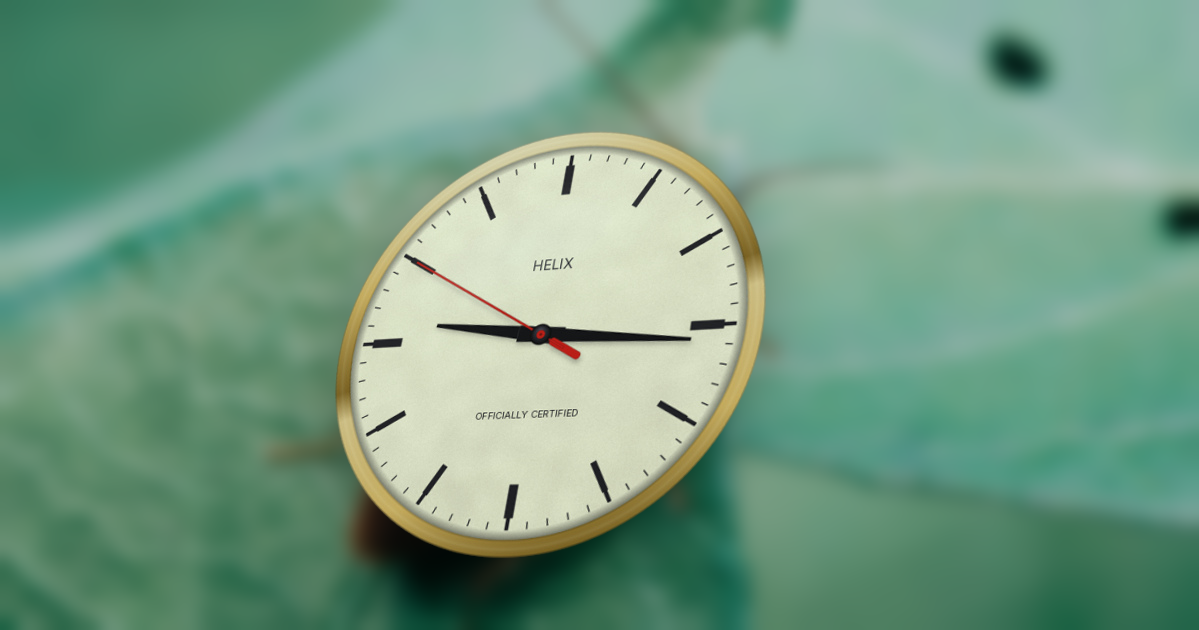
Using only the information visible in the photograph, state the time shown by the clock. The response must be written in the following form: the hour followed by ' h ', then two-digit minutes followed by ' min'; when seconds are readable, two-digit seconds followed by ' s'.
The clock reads 9 h 15 min 50 s
